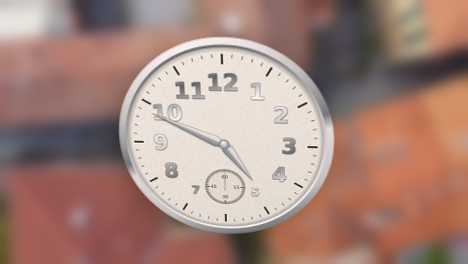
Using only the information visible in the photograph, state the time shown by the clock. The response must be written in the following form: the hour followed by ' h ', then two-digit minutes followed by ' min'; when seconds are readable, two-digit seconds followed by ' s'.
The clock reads 4 h 49 min
